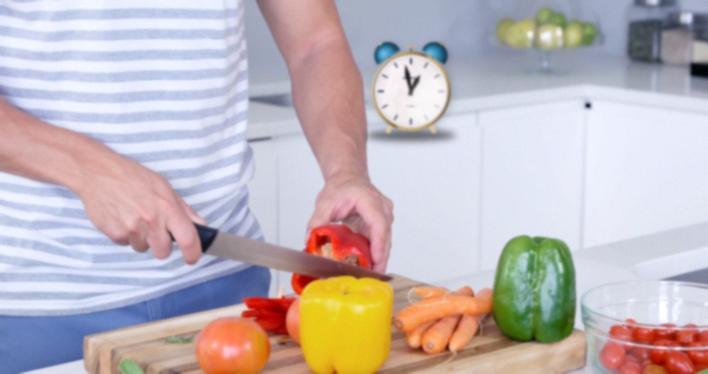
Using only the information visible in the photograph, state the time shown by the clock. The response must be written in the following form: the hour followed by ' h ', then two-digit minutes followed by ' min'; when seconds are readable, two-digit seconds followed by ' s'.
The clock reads 12 h 58 min
